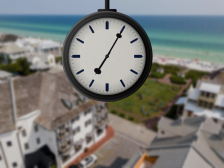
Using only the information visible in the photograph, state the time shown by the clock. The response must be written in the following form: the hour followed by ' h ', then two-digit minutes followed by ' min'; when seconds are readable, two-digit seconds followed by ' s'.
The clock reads 7 h 05 min
